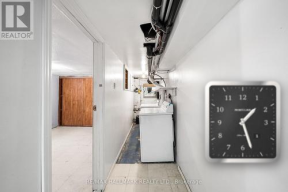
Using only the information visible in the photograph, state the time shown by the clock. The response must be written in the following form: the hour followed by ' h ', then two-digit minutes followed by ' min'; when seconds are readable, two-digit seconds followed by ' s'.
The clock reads 1 h 27 min
